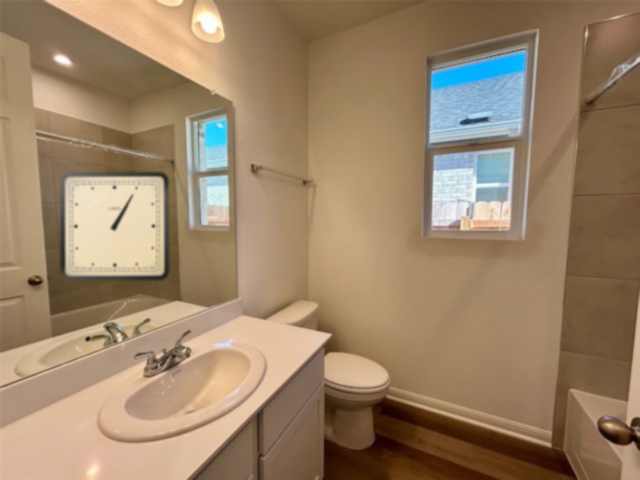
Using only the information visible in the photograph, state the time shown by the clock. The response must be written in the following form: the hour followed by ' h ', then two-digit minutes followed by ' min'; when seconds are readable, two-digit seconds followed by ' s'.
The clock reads 1 h 05 min
